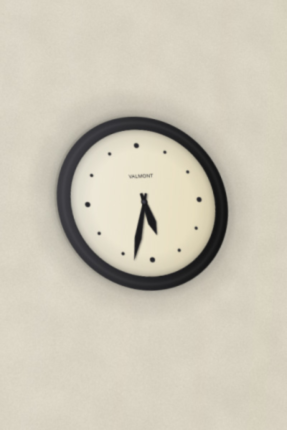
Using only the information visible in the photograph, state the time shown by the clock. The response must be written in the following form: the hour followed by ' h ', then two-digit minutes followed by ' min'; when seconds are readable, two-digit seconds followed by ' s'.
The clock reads 5 h 33 min
